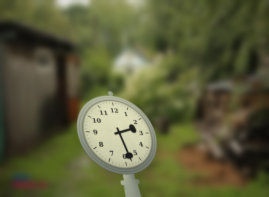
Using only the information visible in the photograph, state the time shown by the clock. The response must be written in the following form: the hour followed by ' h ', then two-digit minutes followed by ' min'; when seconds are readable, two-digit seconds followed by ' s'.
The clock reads 2 h 28 min
